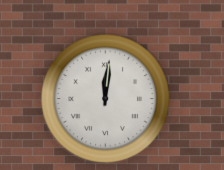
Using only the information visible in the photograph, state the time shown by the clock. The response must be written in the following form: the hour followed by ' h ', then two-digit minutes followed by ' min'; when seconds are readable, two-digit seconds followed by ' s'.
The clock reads 12 h 01 min
